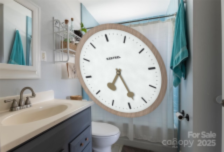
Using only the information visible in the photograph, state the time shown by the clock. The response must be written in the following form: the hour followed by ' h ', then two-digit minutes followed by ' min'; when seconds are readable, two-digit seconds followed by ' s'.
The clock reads 7 h 28 min
